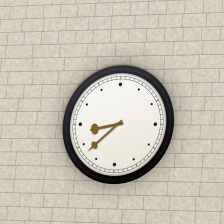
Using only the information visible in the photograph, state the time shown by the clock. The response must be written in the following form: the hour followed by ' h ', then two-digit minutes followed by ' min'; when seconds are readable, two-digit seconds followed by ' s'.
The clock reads 8 h 38 min
